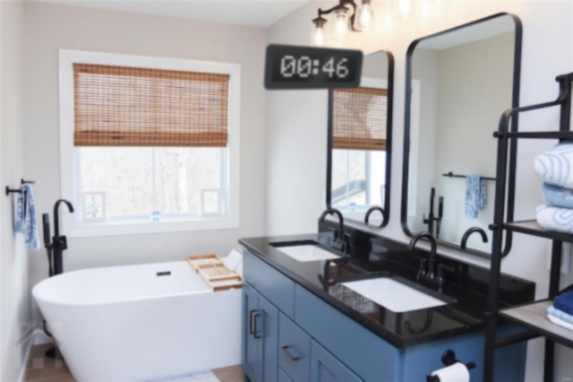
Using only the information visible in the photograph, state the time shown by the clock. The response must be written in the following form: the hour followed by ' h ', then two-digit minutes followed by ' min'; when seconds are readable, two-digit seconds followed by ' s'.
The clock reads 0 h 46 min
